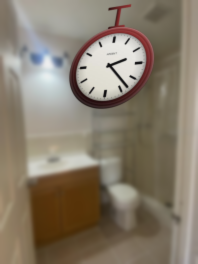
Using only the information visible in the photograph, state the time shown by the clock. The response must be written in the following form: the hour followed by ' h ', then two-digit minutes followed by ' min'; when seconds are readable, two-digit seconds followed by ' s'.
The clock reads 2 h 23 min
